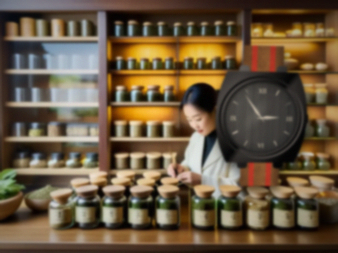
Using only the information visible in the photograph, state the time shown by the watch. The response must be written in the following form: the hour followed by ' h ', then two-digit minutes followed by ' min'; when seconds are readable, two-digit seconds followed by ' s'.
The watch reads 2 h 54 min
